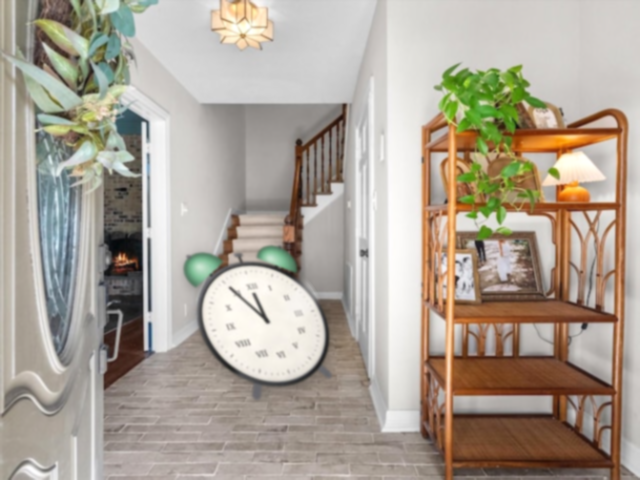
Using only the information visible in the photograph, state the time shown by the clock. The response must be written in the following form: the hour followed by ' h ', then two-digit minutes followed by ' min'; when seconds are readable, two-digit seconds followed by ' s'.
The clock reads 11 h 55 min
